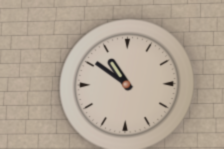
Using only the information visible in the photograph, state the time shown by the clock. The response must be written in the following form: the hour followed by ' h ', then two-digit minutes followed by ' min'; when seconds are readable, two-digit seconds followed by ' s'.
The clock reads 10 h 51 min
